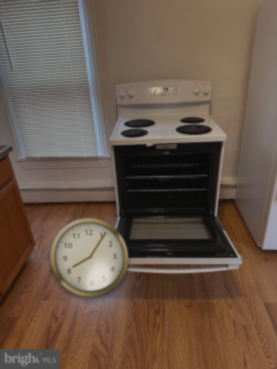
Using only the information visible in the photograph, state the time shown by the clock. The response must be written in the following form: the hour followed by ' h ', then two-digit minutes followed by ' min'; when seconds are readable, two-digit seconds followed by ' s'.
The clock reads 8 h 06 min
